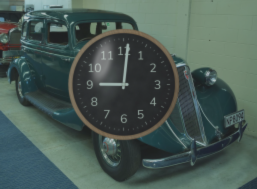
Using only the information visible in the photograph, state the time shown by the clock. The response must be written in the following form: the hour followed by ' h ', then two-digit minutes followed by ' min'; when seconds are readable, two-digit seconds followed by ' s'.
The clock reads 9 h 01 min
